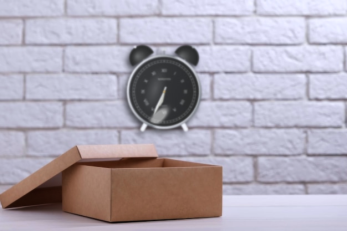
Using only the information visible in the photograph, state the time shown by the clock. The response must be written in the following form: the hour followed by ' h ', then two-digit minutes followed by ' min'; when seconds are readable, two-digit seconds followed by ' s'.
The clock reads 6 h 34 min
